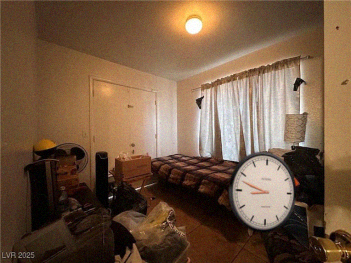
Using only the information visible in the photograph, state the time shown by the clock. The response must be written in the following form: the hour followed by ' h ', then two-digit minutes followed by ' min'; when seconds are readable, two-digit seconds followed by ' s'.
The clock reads 8 h 48 min
